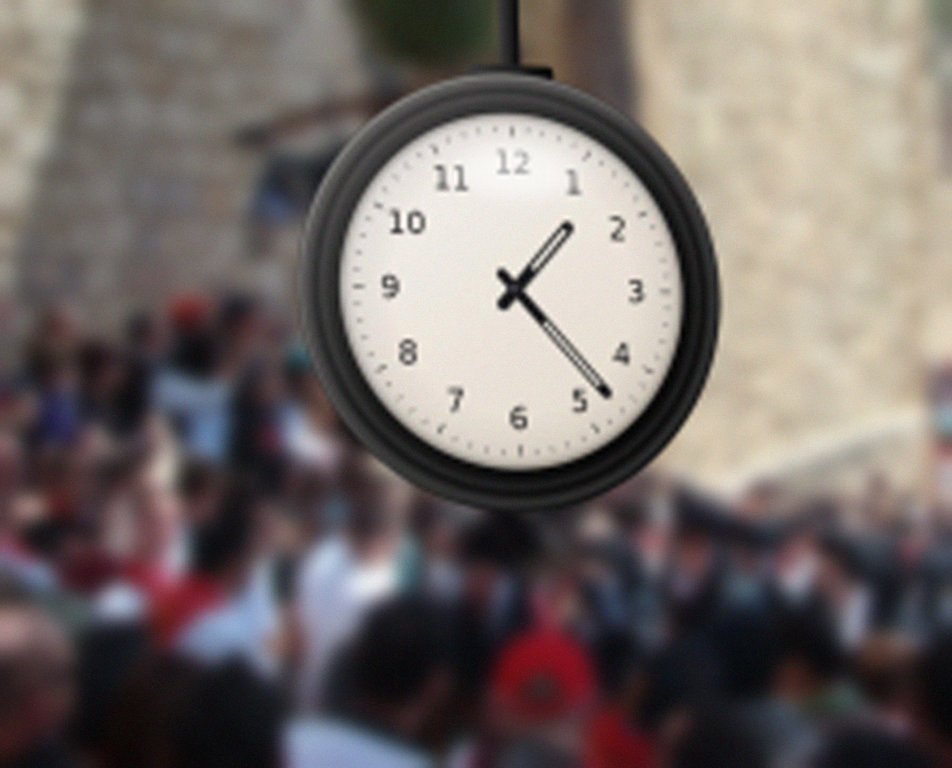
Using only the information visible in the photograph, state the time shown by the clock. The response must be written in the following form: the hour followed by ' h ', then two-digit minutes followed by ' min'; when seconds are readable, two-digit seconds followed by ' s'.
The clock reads 1 h 23 min
